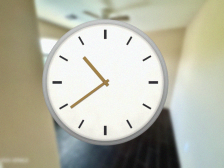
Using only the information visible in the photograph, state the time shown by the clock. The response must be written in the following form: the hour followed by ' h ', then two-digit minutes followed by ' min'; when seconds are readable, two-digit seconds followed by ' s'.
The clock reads 10 h 39 min
